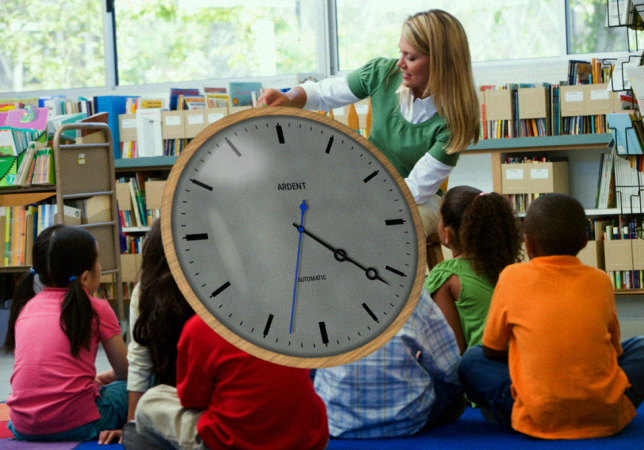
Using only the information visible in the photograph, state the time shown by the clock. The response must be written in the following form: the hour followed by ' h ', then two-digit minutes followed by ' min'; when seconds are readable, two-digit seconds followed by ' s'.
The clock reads 4 h 21 min 33 s
